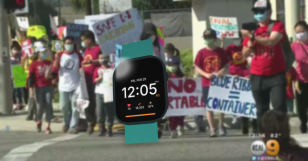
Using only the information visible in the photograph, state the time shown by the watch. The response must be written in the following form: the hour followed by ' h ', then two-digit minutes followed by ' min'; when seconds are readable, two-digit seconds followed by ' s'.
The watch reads 12 h 05 min
